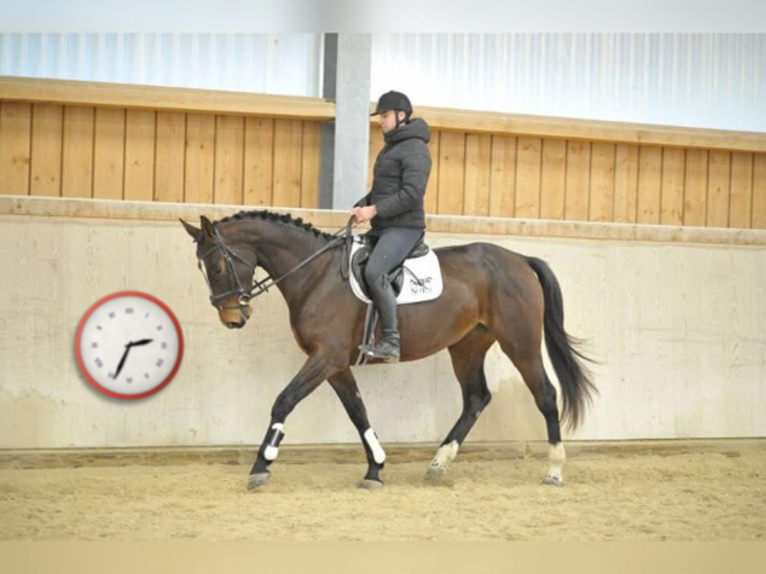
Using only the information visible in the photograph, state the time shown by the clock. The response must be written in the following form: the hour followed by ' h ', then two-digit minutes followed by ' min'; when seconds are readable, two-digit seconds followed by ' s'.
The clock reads 2 h 34 min
